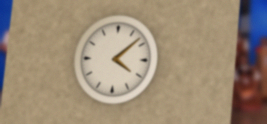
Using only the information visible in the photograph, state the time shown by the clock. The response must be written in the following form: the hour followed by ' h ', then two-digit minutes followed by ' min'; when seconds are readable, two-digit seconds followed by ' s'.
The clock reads 4 h 08 min
